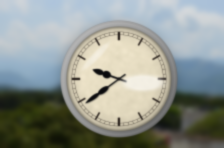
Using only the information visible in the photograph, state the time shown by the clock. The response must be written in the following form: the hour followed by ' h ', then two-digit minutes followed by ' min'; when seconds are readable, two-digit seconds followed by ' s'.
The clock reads 9 h 39 min
